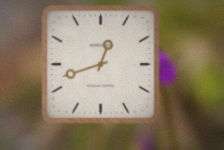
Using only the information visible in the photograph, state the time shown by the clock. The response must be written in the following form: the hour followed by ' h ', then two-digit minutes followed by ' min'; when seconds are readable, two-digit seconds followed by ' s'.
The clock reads 12 h 42 min
